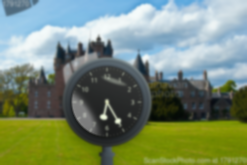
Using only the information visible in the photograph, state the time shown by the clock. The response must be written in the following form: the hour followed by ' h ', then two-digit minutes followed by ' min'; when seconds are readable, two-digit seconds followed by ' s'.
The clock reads 6 h 25 min
